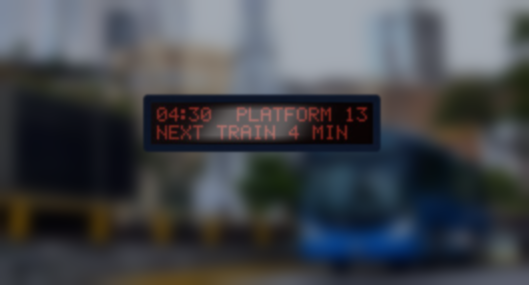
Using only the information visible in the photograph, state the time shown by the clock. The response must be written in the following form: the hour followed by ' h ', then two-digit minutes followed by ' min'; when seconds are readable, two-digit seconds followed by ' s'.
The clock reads 4 h 30 min
